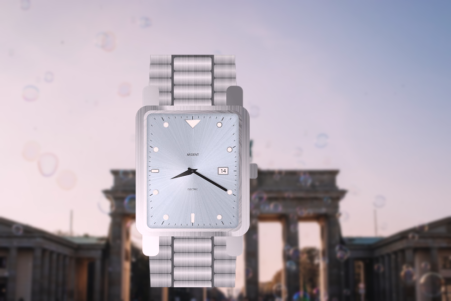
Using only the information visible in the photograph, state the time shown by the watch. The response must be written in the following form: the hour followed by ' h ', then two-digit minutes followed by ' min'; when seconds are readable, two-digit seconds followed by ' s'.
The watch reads 8 h 20 min
